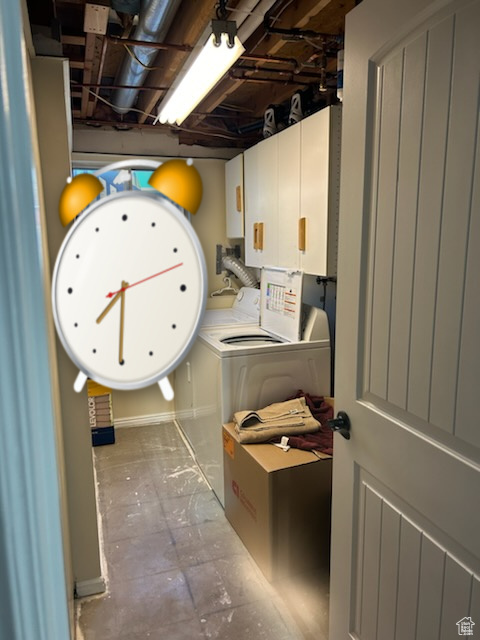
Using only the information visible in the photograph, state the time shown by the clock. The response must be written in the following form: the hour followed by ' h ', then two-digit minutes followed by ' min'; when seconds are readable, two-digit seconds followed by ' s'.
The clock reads 7 h 30 min 12 s
